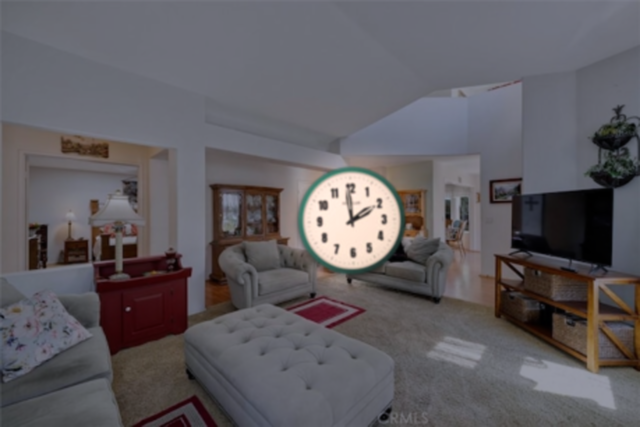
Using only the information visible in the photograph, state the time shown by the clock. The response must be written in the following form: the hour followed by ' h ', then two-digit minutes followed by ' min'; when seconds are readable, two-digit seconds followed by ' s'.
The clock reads 1 h 59 min
